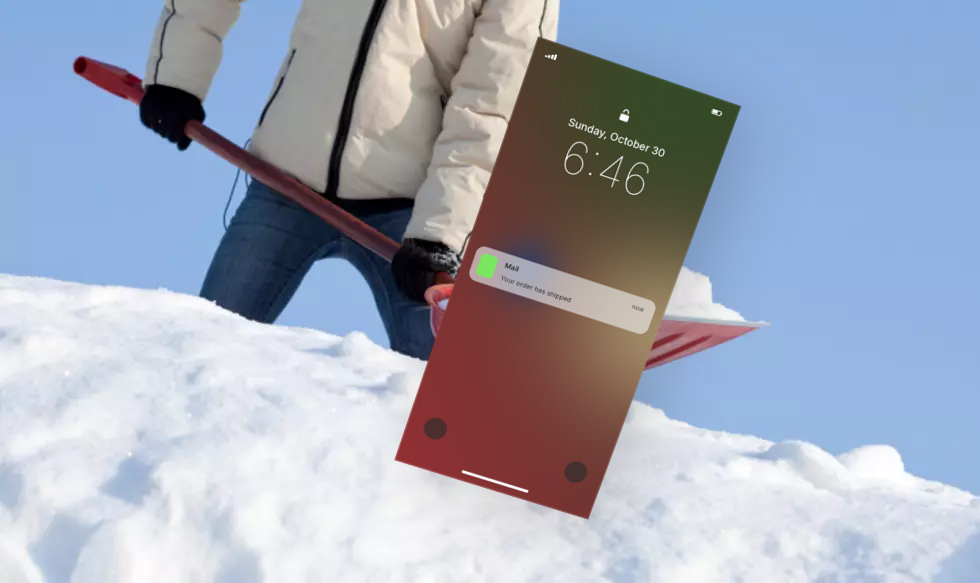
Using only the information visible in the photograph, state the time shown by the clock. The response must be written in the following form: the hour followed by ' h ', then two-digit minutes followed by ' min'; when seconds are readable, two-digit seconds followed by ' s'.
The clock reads 6 h 46 min
